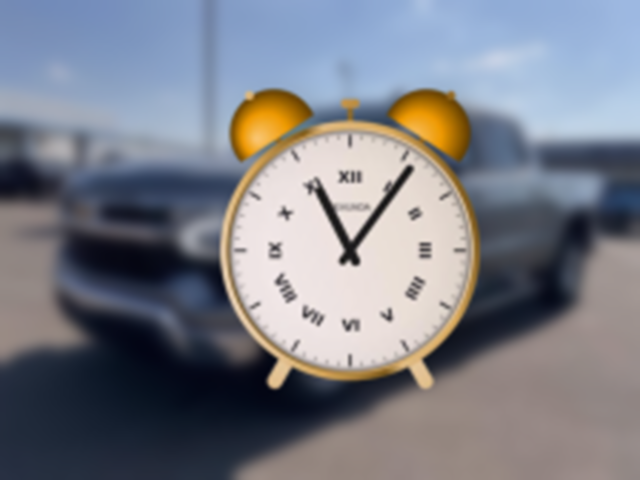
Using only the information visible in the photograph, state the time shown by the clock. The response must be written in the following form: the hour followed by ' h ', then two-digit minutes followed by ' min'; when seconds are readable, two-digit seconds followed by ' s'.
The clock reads 11 h 06 min
